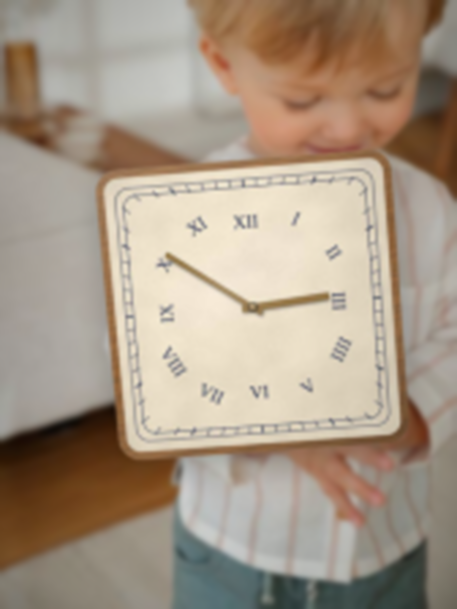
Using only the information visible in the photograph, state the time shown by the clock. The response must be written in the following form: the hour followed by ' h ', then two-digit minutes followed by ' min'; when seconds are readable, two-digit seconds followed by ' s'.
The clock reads 2 h 51 min
